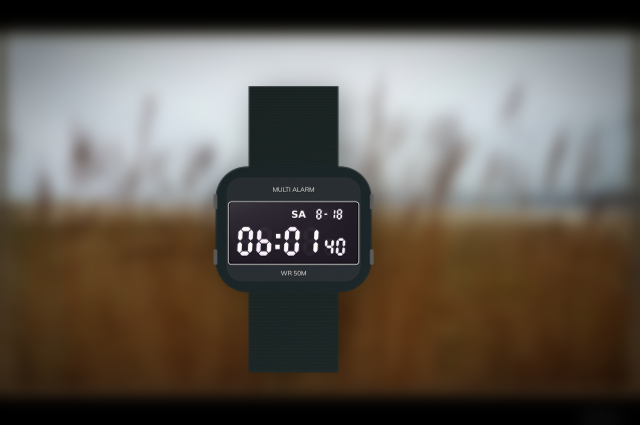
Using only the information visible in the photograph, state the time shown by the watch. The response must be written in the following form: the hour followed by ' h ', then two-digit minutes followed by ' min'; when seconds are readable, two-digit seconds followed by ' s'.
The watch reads 6 h 01 min 40 s
